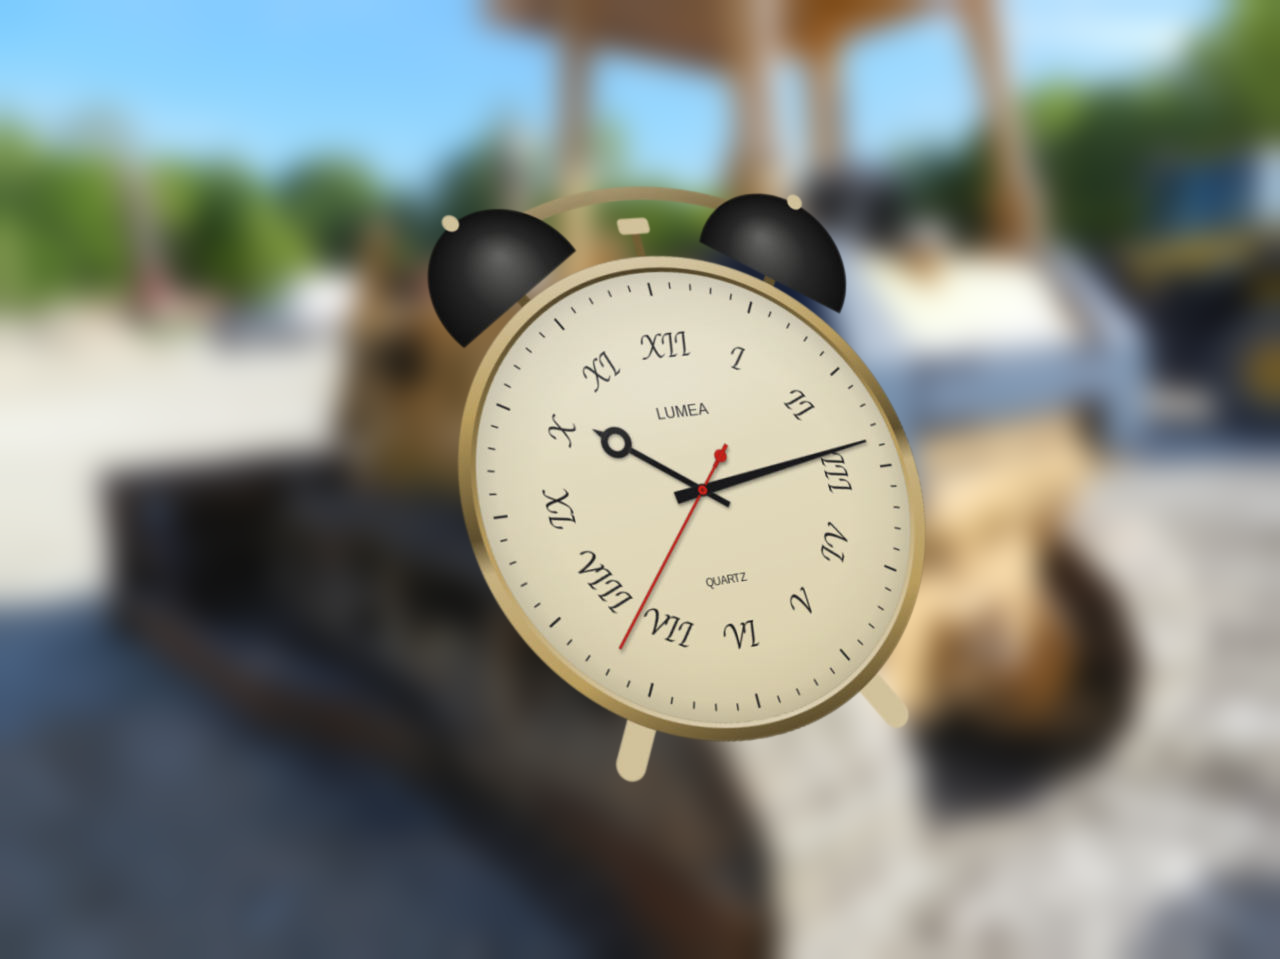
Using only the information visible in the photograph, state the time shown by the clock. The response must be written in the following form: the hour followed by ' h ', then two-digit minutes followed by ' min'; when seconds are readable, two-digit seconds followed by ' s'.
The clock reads 10 h 13 min 37 s
